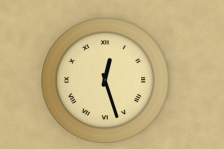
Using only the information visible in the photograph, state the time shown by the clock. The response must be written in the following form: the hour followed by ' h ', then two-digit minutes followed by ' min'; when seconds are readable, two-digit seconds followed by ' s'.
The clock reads 12 h 27 min
